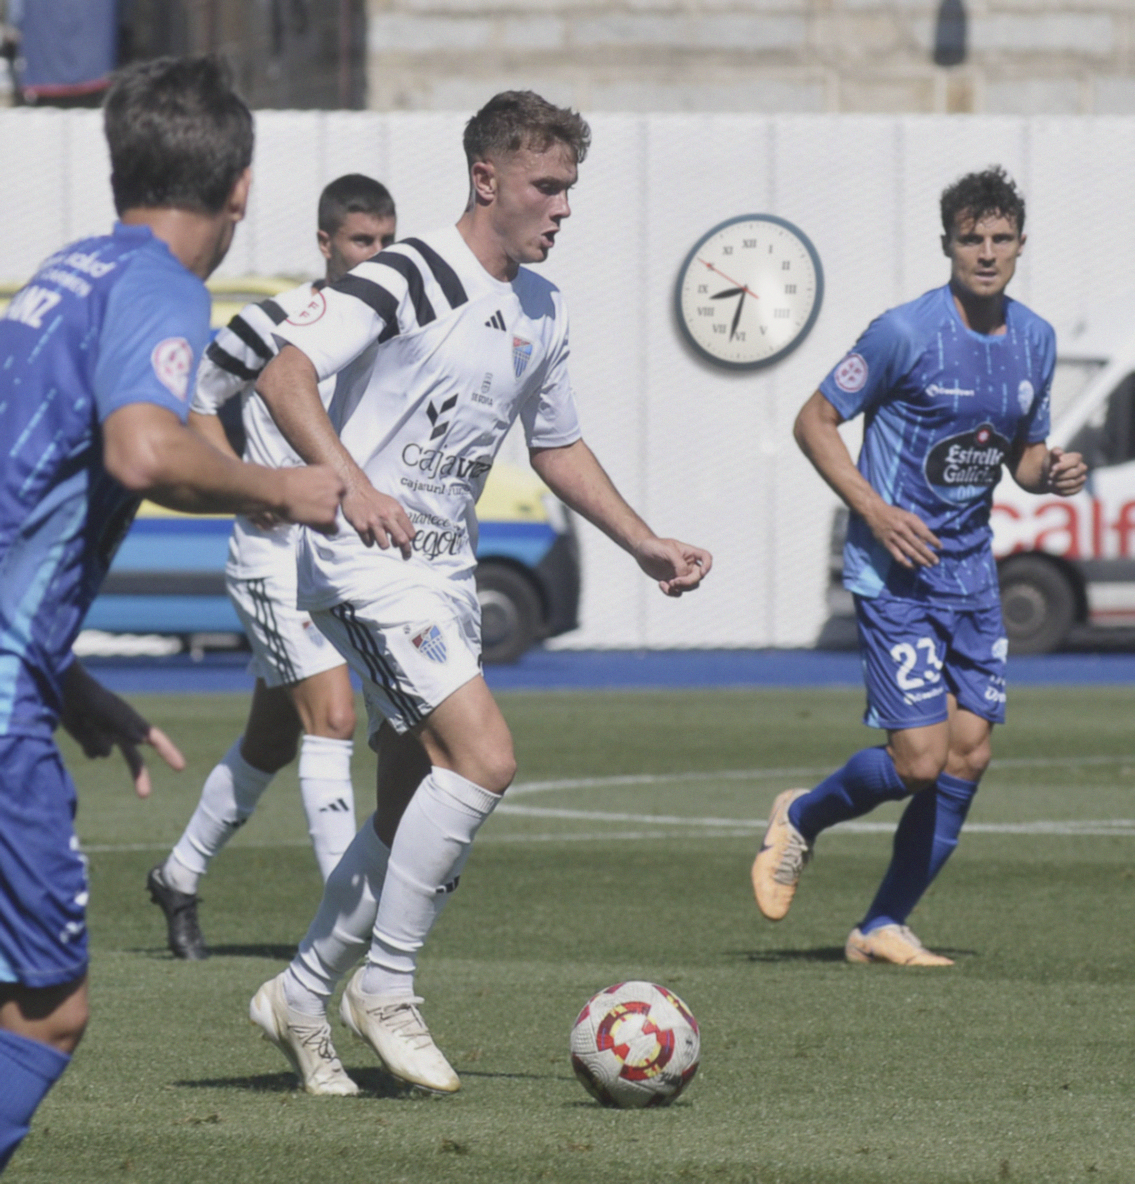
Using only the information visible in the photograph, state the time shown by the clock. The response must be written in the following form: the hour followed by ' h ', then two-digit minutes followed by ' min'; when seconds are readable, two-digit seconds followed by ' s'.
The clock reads 8 h 31 min 50 s
